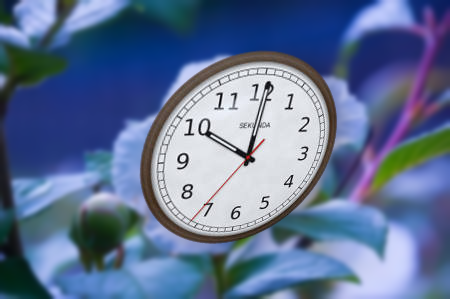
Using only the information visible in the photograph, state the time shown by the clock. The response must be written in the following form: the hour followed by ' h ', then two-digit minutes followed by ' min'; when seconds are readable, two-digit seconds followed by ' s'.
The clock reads 10 h 00 min 36 s
